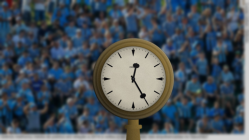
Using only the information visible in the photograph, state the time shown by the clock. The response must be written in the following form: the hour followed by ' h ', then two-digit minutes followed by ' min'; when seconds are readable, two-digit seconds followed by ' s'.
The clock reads 12 h 25 min
